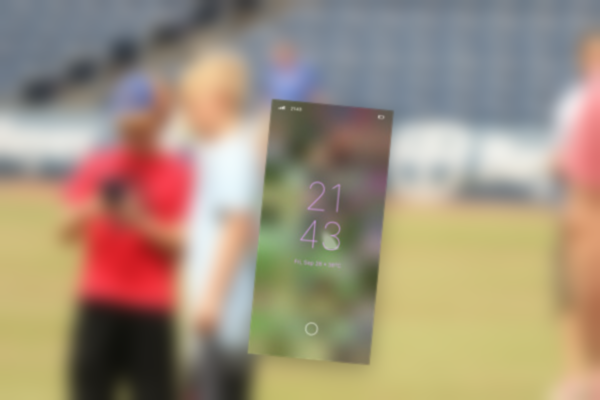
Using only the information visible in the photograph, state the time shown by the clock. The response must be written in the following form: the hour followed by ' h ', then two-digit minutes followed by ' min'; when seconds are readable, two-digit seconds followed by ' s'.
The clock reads 21 h 43 min
